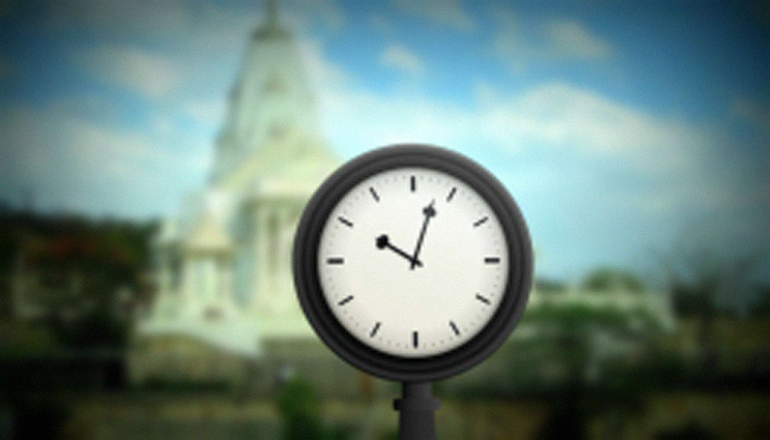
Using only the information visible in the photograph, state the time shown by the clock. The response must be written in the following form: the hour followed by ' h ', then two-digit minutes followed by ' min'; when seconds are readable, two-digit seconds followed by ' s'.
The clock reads 10 h 03 min
